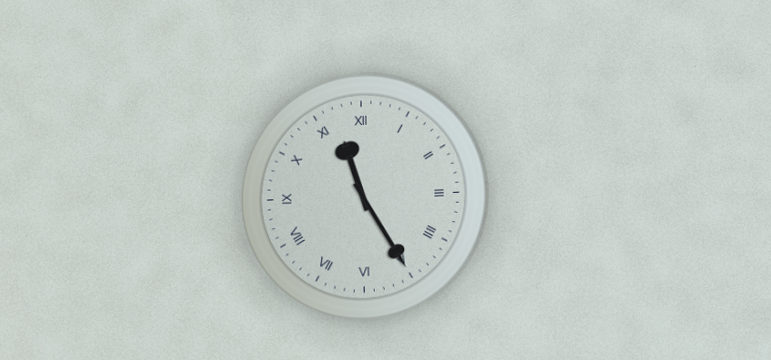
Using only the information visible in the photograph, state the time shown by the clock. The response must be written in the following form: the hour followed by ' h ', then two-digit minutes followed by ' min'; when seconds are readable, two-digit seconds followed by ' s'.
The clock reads 11 h 25 min
